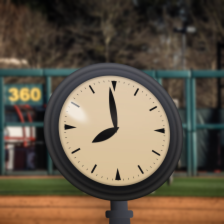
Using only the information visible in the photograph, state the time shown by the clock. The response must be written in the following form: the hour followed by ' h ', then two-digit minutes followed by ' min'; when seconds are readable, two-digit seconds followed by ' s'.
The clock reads 7 h 59 min
